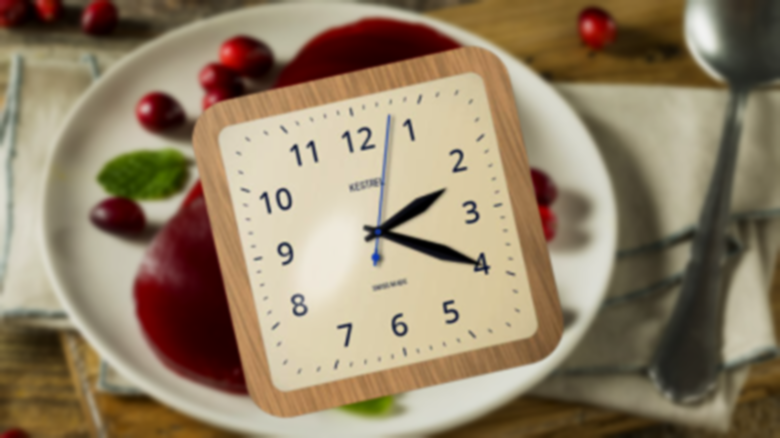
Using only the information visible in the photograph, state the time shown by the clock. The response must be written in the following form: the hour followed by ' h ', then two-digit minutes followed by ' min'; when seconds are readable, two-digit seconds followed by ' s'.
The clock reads 2 h 20 min 03 s
